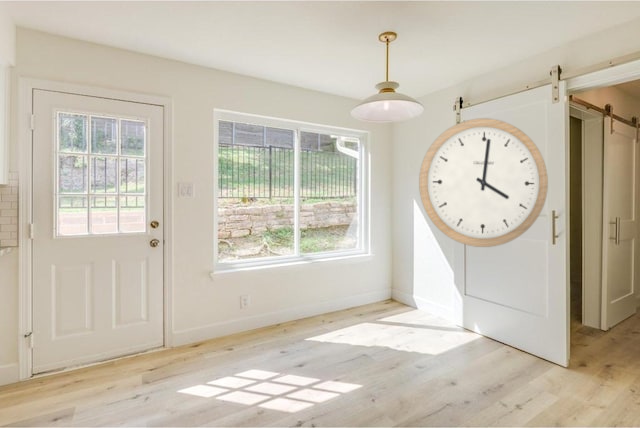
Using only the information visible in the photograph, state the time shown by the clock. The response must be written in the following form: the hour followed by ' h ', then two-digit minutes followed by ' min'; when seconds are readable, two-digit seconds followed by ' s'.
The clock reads 4 h 01 min
